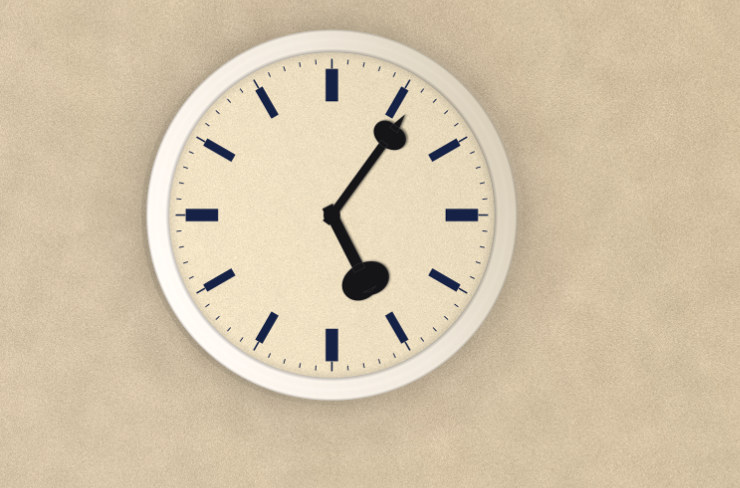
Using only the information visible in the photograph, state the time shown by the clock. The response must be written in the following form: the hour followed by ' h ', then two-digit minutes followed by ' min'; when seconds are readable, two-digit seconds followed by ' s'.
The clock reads 5 h 06 min
